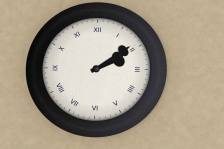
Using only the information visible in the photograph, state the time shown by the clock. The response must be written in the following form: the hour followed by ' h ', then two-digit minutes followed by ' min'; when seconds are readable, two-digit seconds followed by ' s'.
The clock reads 2 h 09 min
